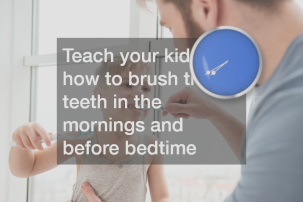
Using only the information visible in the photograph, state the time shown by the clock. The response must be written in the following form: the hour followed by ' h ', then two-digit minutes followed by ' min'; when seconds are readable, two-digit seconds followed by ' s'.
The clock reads 7 h 40 min
